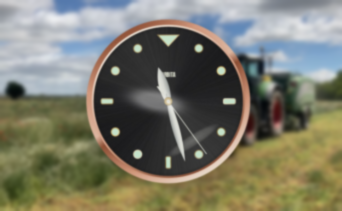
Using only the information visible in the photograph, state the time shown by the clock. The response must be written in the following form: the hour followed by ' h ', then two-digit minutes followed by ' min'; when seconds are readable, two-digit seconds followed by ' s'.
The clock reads 11 h 27 min 24 s
